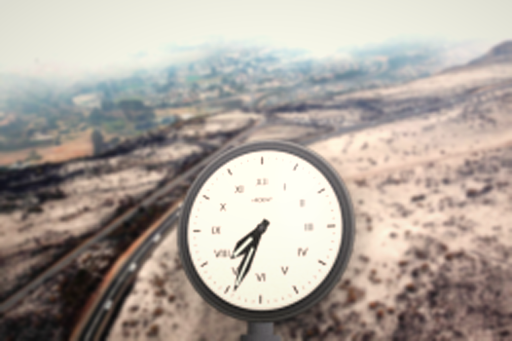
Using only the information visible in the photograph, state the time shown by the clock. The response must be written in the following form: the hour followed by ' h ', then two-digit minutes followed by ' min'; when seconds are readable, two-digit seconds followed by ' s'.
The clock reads 7 h 34 min
